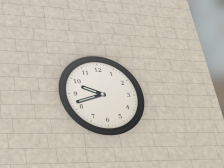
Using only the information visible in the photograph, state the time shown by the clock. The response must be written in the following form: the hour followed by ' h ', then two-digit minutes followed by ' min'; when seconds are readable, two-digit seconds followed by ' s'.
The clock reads 9 h 42 min
